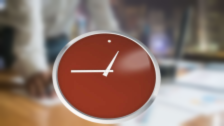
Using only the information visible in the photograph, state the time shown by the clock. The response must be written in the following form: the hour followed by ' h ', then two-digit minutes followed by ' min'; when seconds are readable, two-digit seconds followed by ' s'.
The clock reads 12 h 44 min
